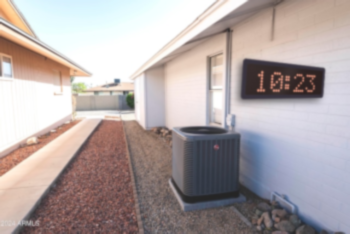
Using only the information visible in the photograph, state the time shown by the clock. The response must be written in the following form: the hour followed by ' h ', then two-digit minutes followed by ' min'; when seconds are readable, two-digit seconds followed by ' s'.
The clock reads 10 h 23 min
